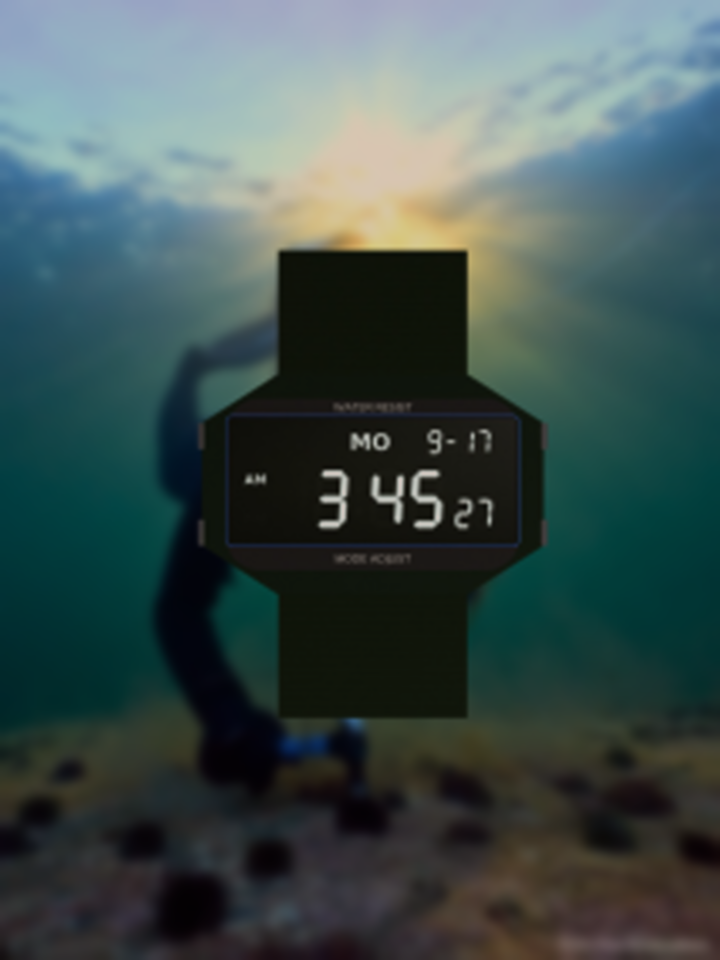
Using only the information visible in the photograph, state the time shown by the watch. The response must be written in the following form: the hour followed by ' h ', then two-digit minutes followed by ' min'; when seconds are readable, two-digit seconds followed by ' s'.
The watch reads 3 h 45 min 27 s
